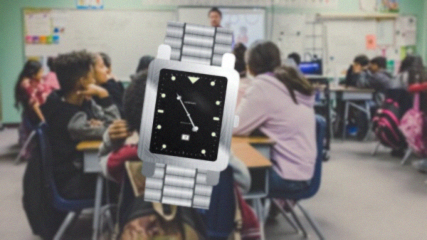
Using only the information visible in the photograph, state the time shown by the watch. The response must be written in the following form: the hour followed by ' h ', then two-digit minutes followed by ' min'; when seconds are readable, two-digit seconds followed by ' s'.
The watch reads 4 h 54 min
